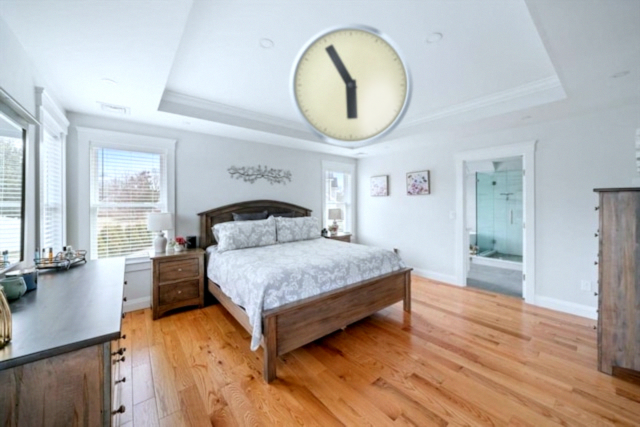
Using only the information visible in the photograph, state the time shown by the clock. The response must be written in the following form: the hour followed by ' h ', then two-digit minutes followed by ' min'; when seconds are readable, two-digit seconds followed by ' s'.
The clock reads 5 h 55 min
